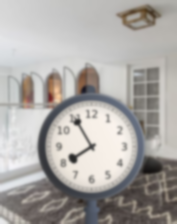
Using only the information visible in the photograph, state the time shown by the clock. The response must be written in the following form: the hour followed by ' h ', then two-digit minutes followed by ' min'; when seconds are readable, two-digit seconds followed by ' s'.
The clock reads 7 h 55 min
